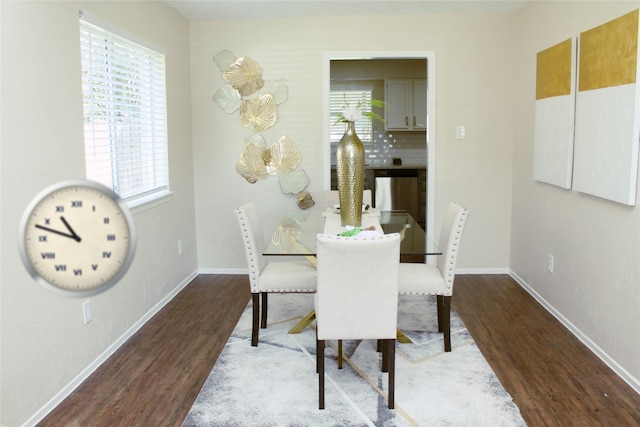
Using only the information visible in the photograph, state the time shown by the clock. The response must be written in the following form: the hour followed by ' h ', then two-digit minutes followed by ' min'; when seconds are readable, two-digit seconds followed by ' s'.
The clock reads 10 h 48 min
